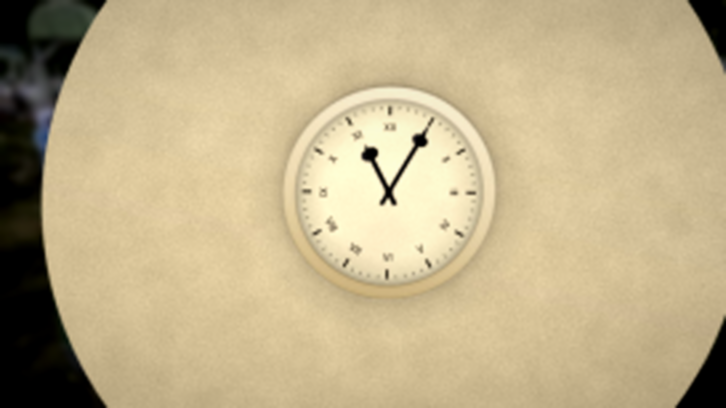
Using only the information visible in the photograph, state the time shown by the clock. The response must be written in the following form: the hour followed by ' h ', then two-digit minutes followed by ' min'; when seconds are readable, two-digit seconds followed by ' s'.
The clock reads 11 h 05 min
